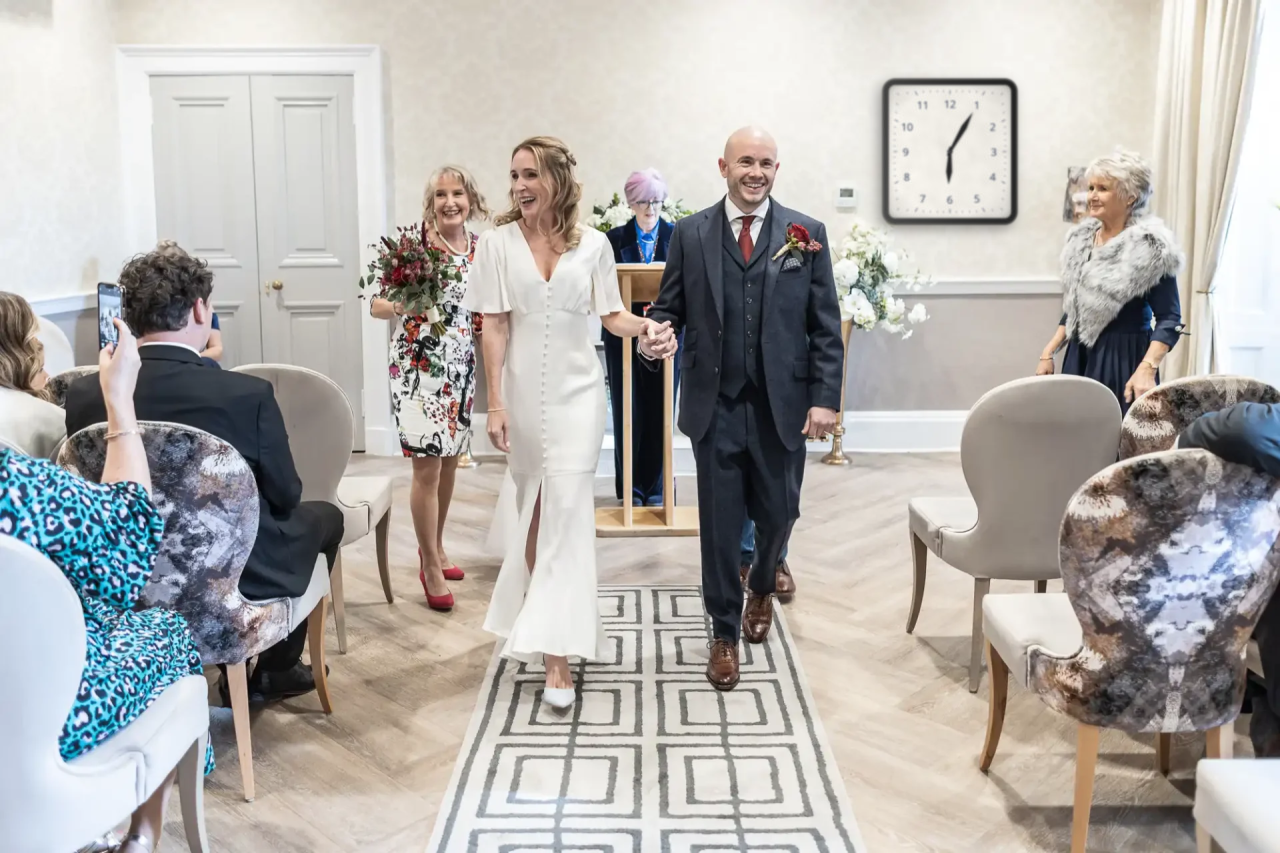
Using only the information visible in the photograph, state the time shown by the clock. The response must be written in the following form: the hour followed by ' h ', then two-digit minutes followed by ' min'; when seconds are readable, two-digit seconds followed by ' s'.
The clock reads 6 h 05 min
